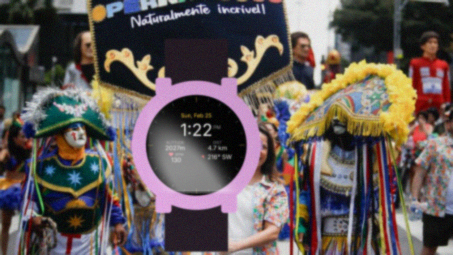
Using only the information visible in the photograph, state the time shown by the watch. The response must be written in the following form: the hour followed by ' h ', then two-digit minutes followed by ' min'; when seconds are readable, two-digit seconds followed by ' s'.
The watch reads 1 h 22 min
